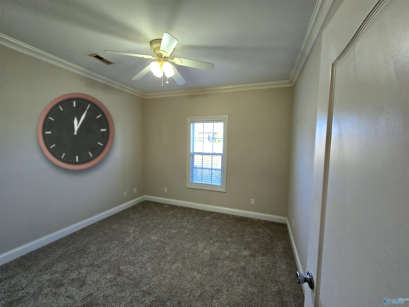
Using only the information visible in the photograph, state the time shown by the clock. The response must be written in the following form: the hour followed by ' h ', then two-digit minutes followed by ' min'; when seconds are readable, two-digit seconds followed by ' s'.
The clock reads 12 h 05 min
